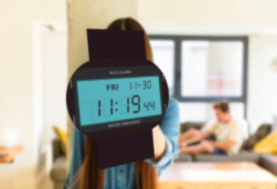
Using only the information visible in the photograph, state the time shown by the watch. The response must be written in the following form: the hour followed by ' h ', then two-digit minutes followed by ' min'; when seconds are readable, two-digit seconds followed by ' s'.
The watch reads 11 h 19 min 44 s
